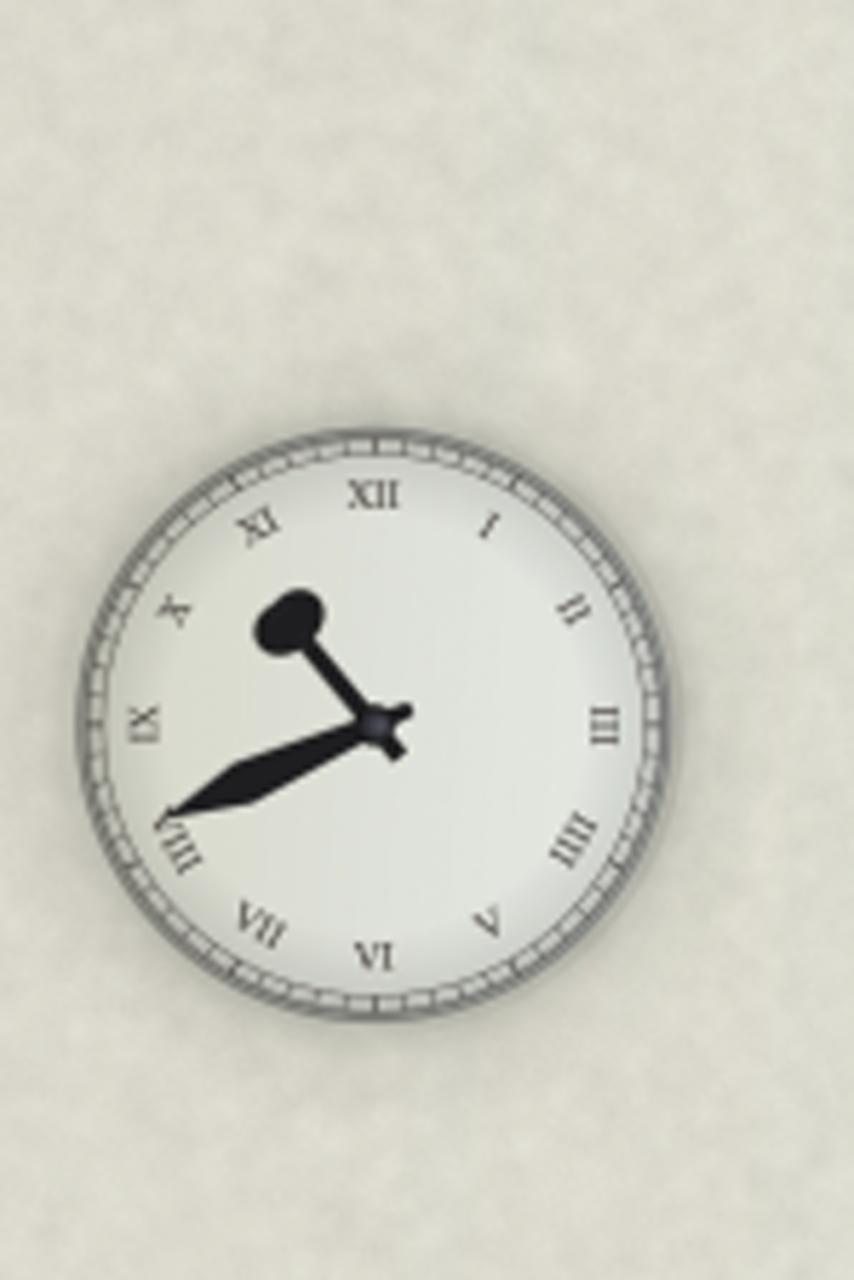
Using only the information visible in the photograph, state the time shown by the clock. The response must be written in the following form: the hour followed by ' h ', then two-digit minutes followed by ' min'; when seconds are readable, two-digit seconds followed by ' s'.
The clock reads 10 h 41 min
